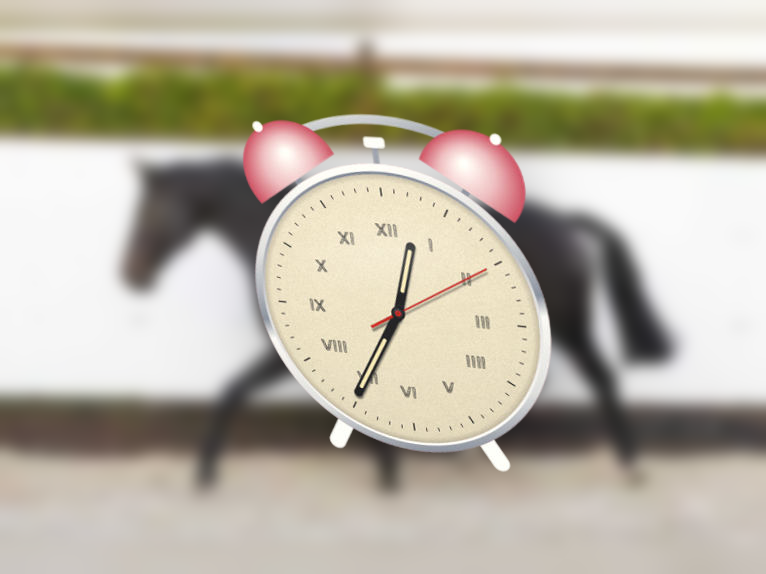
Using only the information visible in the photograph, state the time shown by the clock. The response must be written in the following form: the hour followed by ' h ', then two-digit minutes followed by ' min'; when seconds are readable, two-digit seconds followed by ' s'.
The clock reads 12 h 35 min 10 s
